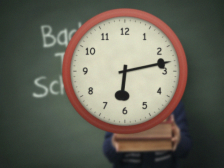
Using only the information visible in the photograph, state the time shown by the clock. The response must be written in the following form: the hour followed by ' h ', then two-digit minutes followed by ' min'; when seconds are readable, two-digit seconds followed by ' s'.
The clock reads 6 h 13 min
